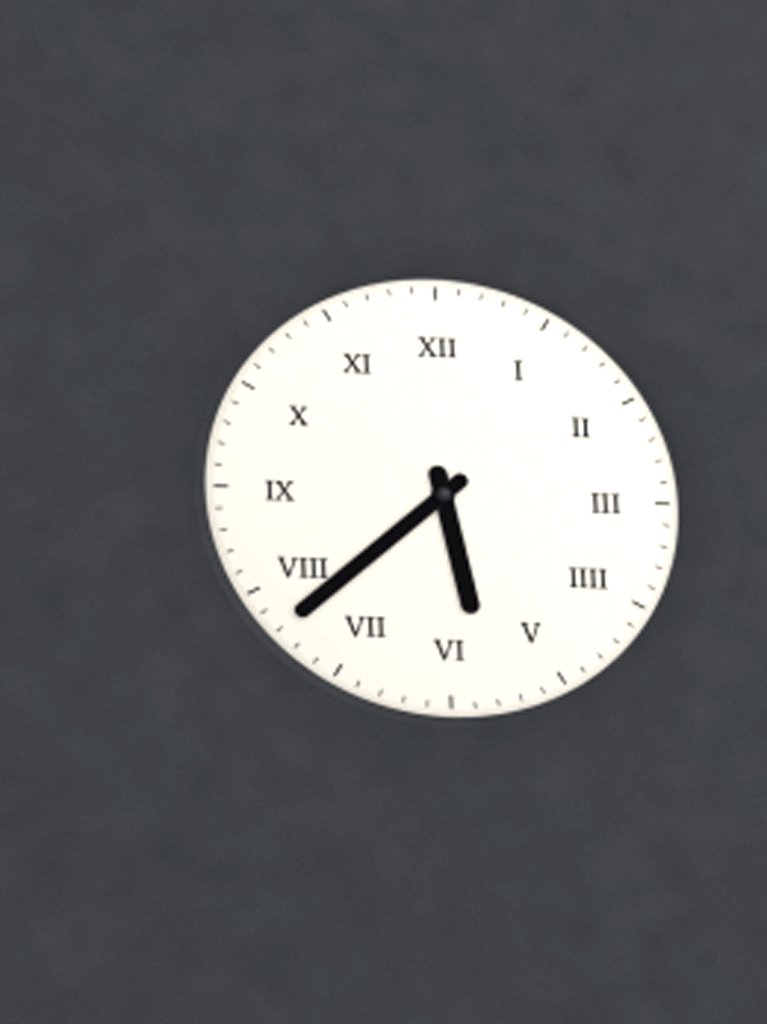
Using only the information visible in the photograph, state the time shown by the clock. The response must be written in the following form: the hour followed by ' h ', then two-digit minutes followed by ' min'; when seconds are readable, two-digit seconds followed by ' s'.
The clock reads 5 h 38 min
